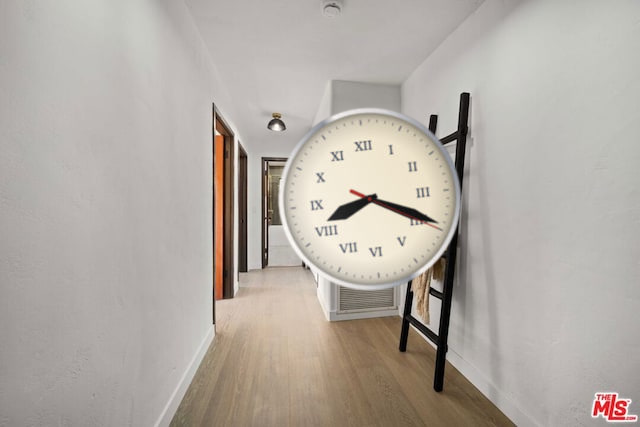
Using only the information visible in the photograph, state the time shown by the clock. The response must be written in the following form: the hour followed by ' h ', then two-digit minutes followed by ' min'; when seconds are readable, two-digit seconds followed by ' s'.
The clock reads 8 h 19 min 20 s
